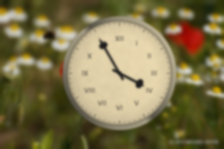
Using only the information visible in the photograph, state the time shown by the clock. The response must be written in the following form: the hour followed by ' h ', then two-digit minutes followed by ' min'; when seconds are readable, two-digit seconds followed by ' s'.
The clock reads 3 h 55 min
